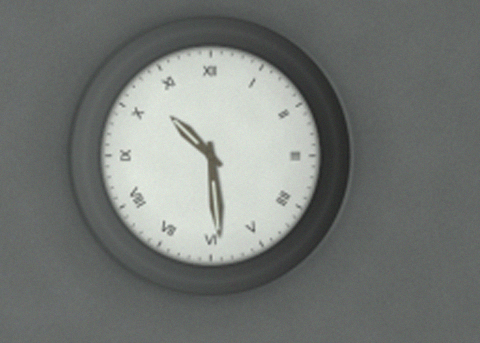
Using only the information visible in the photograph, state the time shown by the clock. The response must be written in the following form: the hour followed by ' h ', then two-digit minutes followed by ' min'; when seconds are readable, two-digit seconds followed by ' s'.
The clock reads 10 h 29 min
